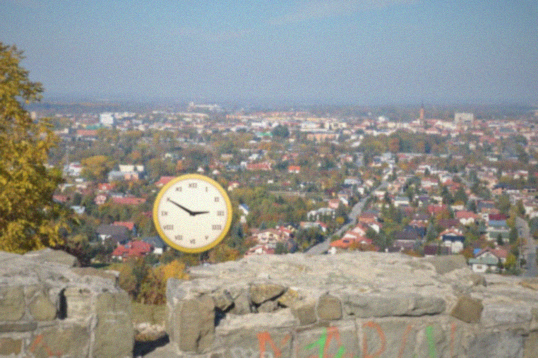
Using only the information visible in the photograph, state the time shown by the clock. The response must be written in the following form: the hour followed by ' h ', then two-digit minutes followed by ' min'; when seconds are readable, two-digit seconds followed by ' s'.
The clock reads 2 h 50 min
